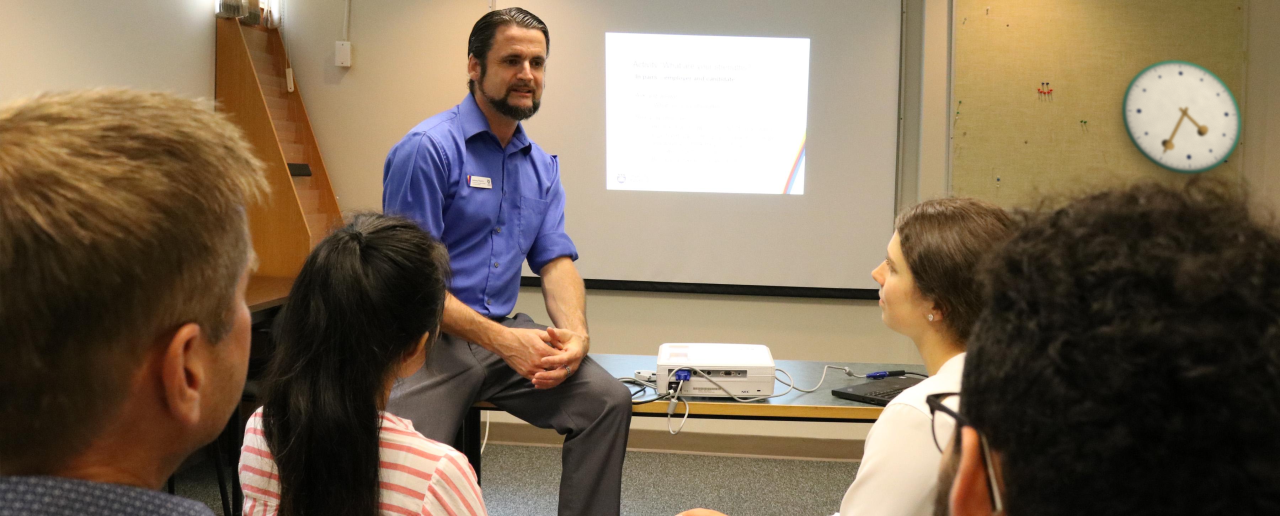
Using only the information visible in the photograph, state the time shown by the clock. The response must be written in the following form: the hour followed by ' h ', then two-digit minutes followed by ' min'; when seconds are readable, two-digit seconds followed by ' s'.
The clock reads 4 h 35 min
